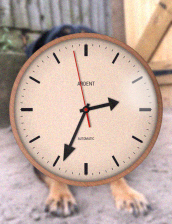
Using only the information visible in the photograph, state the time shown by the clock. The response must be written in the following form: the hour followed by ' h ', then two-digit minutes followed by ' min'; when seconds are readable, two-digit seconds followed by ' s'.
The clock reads 2 h 33 min 58 s
